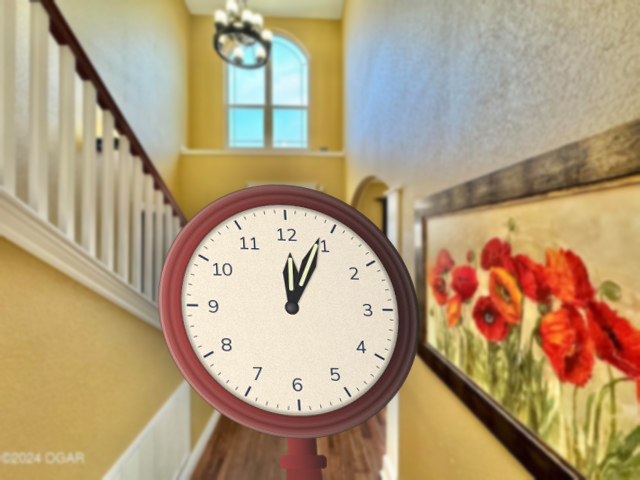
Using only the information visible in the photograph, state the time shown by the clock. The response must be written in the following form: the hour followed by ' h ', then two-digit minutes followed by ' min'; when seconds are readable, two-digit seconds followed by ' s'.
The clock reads 12 h 04 min
